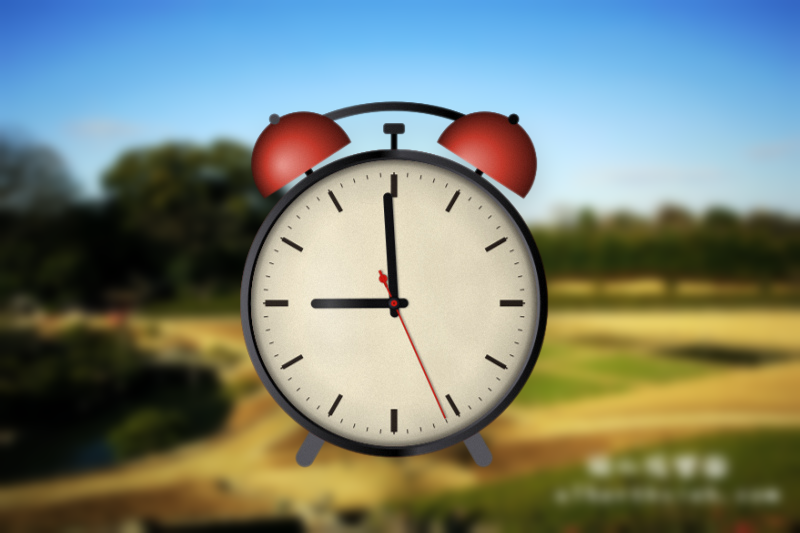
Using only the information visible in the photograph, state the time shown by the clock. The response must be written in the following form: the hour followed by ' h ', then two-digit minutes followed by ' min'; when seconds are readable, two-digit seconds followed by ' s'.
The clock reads 8 h 59 min 26 s
